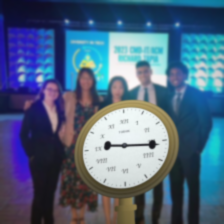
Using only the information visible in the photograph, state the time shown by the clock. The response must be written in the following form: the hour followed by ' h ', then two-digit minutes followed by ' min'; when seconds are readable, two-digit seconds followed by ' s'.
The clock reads 9 h 16 min
